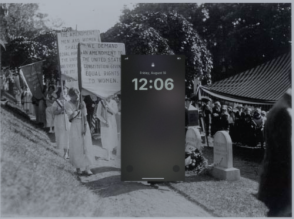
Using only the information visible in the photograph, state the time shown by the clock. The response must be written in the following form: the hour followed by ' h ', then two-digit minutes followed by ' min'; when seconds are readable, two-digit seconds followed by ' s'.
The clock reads 12 h 06 min
